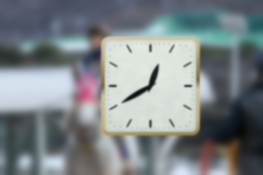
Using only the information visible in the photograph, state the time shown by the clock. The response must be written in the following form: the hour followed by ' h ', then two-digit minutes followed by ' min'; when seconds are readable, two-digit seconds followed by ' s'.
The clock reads 12 h 40 min
